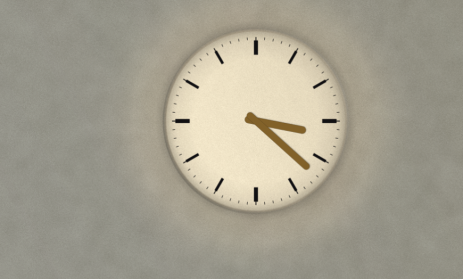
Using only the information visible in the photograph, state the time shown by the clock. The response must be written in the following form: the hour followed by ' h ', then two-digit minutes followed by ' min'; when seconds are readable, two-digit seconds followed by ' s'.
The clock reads 3 h 22 min
